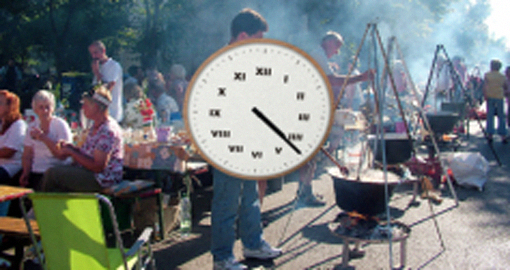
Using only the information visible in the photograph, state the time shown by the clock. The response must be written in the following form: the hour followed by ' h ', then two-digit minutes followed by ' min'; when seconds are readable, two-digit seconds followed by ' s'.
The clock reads 4 h 22 min
